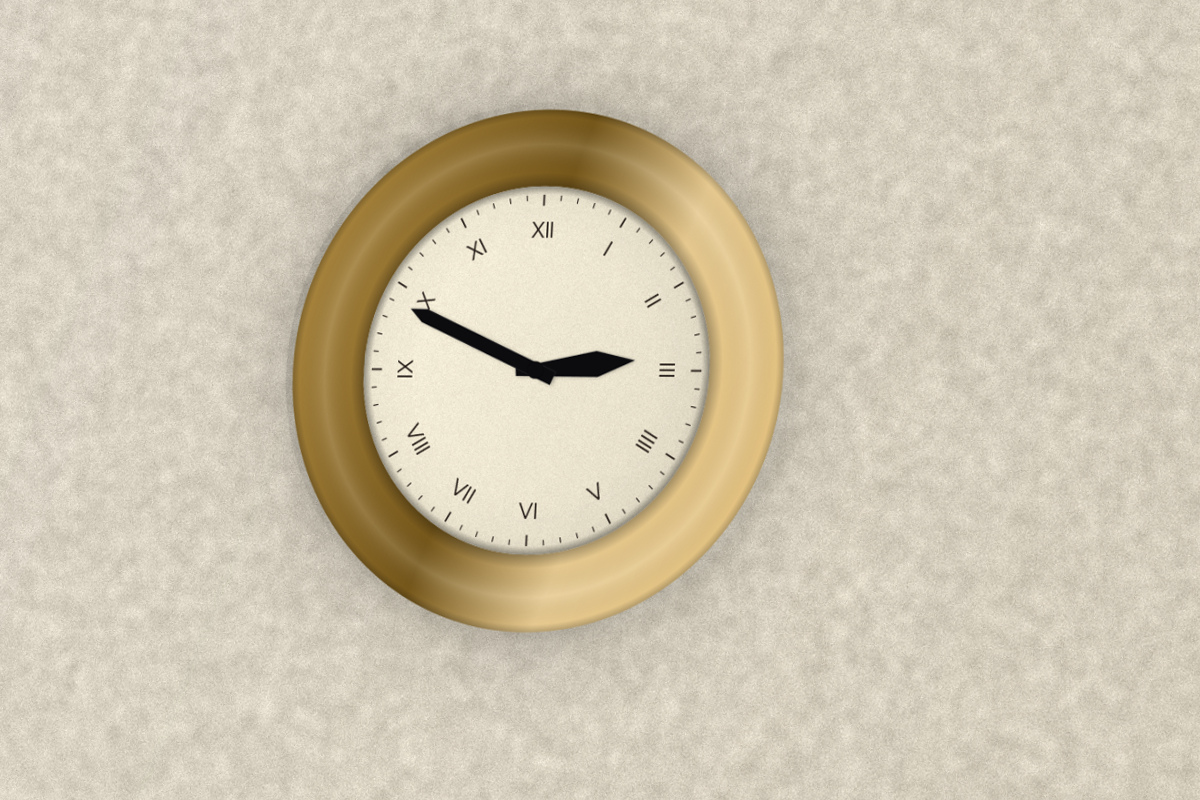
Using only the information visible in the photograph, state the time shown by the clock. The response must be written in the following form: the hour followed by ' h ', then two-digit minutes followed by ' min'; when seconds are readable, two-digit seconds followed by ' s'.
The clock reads 2 h 49 min
